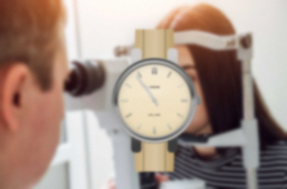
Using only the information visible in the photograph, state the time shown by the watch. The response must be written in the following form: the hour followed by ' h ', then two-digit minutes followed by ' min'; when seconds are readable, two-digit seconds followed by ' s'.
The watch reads 10 h 54 min
